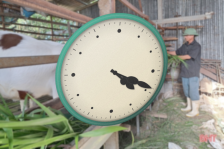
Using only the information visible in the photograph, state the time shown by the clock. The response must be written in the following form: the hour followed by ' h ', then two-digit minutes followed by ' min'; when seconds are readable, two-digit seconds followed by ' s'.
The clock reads 4 h 19 min
